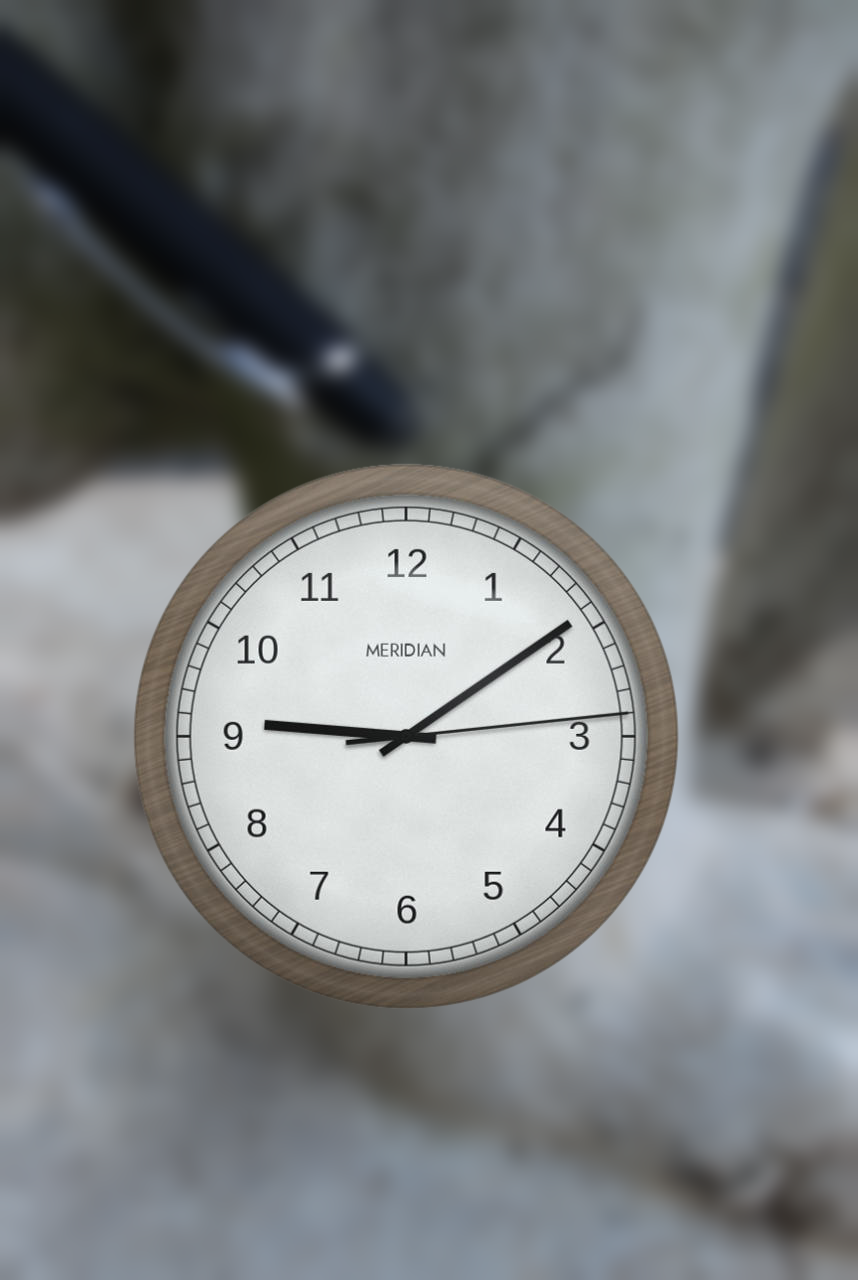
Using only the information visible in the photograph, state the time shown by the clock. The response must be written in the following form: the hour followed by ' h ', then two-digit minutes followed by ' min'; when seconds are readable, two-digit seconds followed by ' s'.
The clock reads 9 h 09 min 14 s
